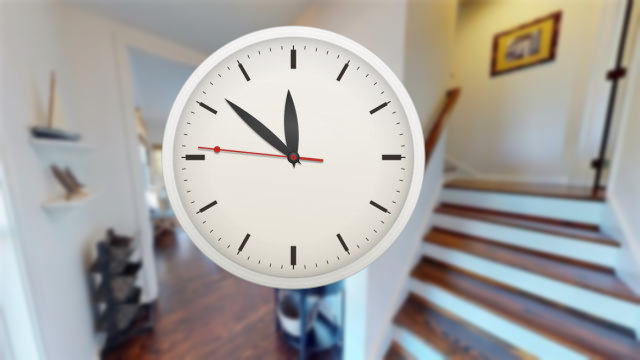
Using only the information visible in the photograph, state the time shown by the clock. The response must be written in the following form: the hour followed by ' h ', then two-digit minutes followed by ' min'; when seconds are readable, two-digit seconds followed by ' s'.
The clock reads 11 h 51 min 46 s
